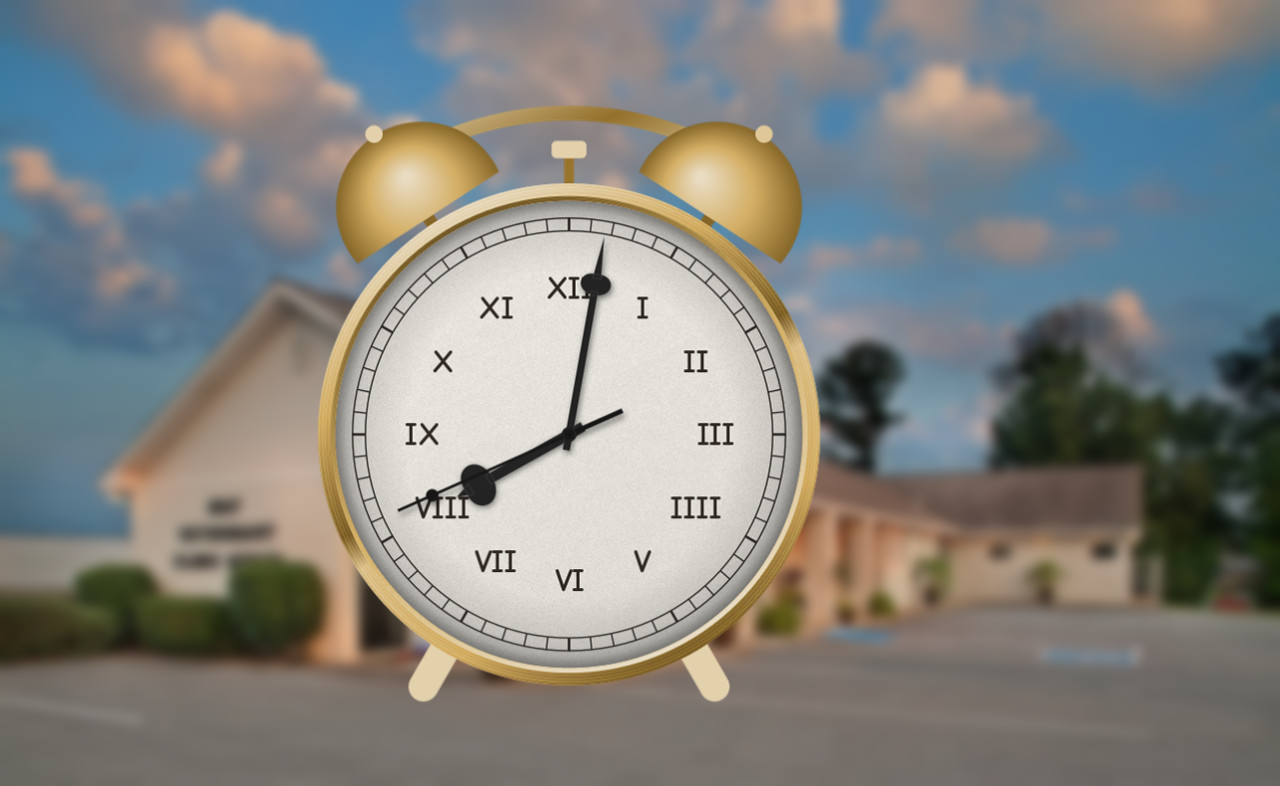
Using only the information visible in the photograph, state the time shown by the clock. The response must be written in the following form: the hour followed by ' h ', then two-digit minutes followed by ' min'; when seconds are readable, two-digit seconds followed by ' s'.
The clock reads 8 h 01 min 41 s
